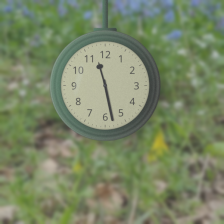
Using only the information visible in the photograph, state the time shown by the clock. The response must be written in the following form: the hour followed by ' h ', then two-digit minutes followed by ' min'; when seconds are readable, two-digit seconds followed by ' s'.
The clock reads 11 h 28 min
